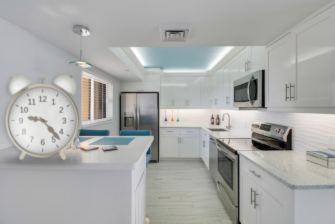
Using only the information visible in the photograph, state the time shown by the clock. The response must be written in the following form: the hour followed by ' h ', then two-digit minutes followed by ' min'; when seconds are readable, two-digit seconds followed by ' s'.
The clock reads 9 h 23 min
